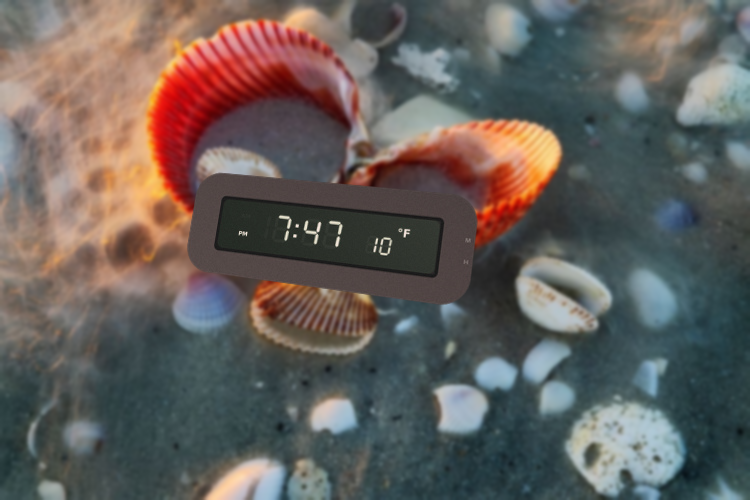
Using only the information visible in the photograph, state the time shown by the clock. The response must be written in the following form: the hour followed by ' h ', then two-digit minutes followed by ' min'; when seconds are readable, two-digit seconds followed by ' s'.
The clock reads 7 h 47 min
